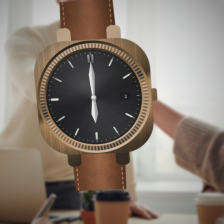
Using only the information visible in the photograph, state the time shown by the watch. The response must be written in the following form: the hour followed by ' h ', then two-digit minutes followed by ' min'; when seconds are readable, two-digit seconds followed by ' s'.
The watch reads 6 h 00 min
